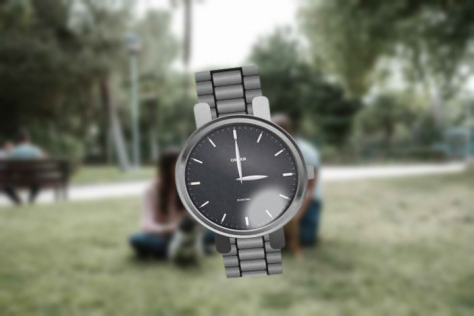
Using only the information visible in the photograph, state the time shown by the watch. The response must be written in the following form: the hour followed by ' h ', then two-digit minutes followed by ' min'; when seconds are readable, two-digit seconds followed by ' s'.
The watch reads 3 h 00 min
